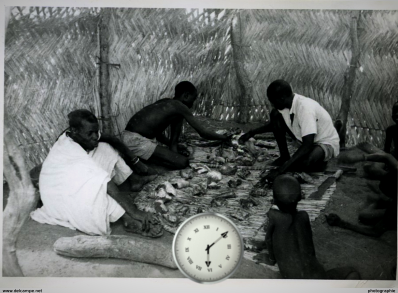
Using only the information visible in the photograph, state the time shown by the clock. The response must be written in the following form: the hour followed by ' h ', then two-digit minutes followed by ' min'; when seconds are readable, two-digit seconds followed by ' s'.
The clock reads 6 h 09 min
